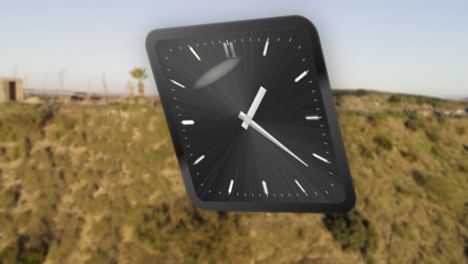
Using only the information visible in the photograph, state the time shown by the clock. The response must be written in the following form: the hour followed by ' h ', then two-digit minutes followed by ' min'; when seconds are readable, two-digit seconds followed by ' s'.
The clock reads 1 h 22 min
